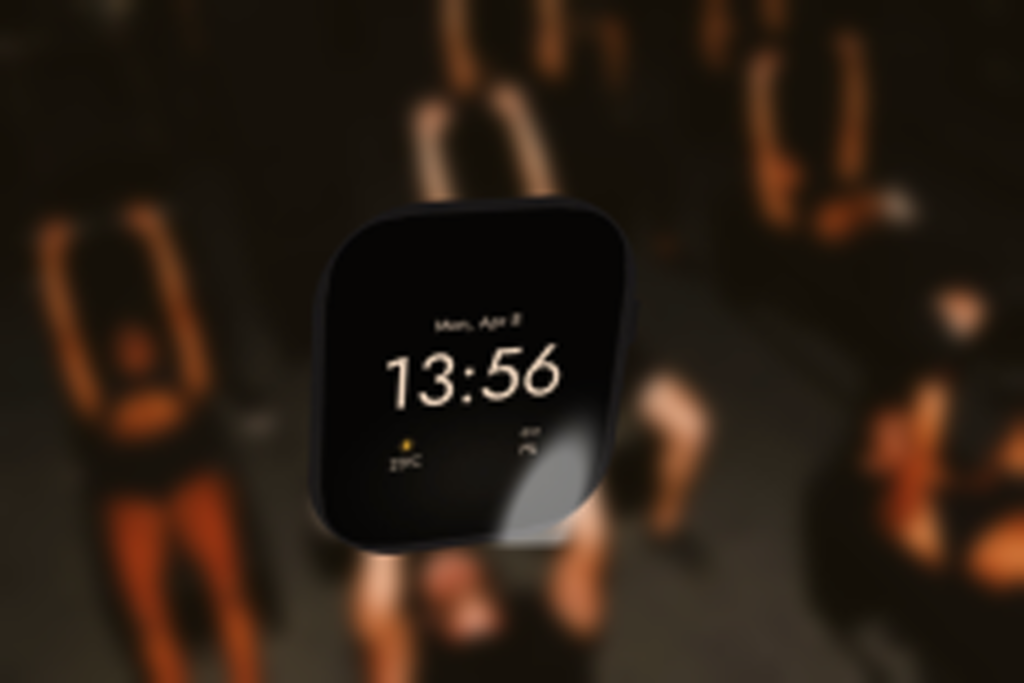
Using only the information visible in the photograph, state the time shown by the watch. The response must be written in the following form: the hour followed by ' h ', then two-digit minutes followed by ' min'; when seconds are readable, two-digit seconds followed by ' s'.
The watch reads 13 h 56 min
